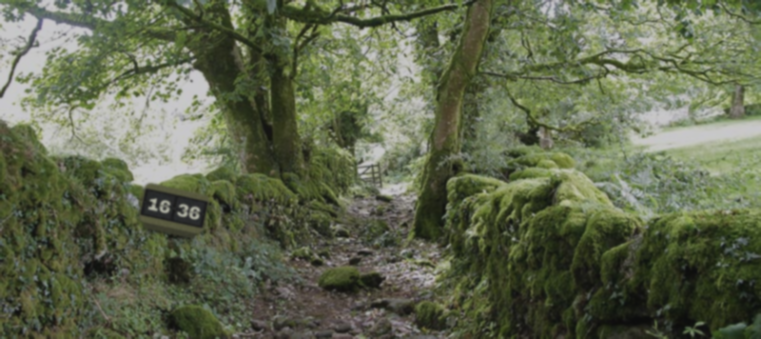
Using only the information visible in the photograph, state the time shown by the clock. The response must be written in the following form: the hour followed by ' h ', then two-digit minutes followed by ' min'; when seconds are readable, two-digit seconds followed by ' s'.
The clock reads 16 h 36 min
